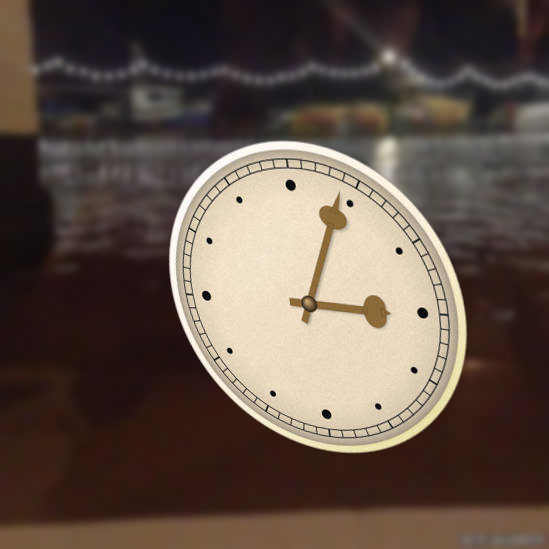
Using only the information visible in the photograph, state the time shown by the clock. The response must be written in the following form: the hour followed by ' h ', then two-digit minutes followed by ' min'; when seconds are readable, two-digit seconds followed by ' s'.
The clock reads 3 h 04 min
